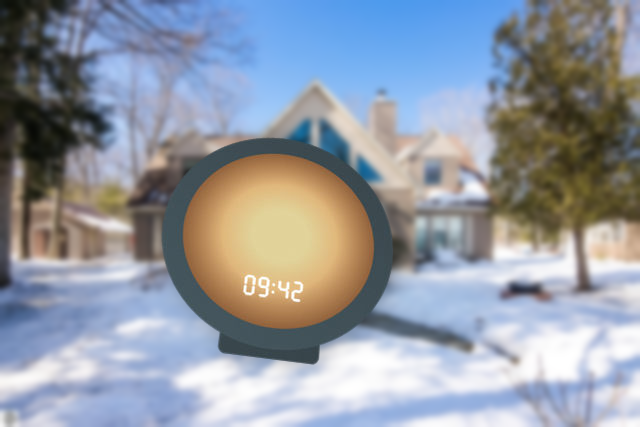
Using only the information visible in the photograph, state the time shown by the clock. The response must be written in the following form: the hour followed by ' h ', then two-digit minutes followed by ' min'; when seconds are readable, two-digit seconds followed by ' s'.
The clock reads 9 h 42 min
